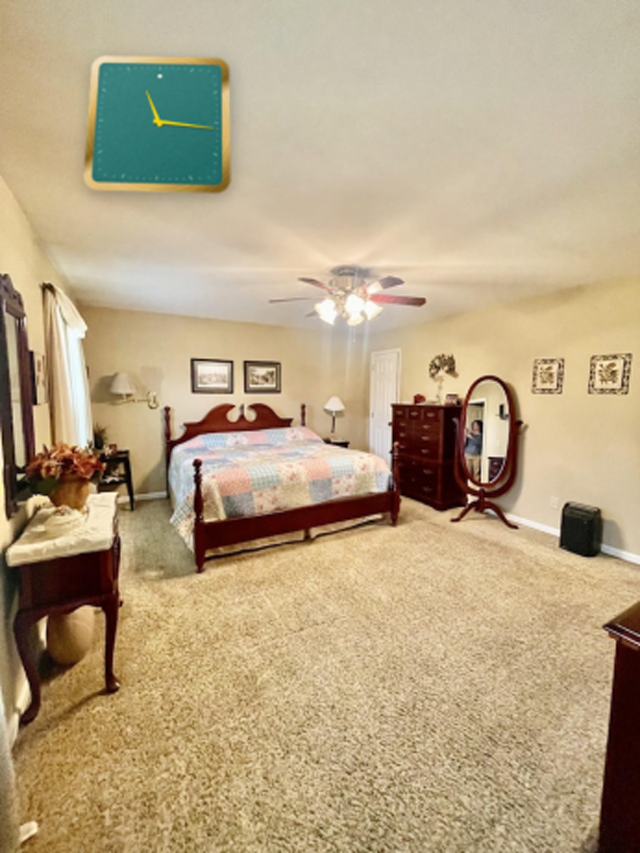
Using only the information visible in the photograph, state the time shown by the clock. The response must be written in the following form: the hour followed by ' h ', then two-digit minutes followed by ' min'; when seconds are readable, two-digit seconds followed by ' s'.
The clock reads 11 h 16 min
